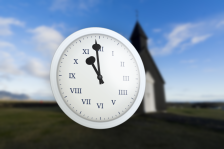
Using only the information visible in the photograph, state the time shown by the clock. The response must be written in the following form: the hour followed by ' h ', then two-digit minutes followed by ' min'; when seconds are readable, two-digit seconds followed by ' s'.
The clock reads 10 h 59 min
